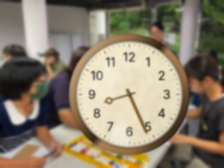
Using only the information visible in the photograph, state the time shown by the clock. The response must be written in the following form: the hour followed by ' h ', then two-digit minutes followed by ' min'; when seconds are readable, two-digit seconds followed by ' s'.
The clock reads 8 h 26 min
